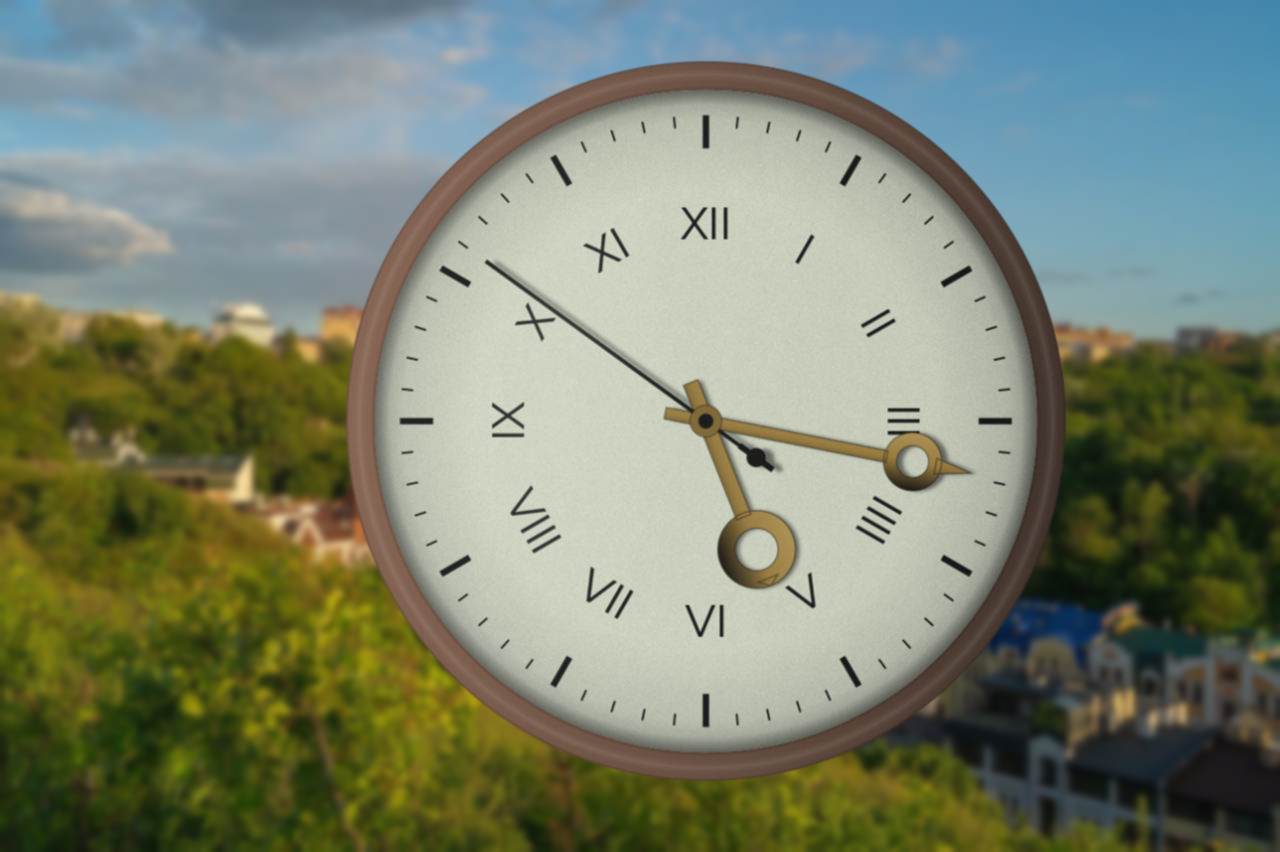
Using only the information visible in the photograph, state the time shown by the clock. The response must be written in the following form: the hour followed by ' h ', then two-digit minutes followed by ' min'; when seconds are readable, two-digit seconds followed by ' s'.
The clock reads 5 h 16 min 51 s
